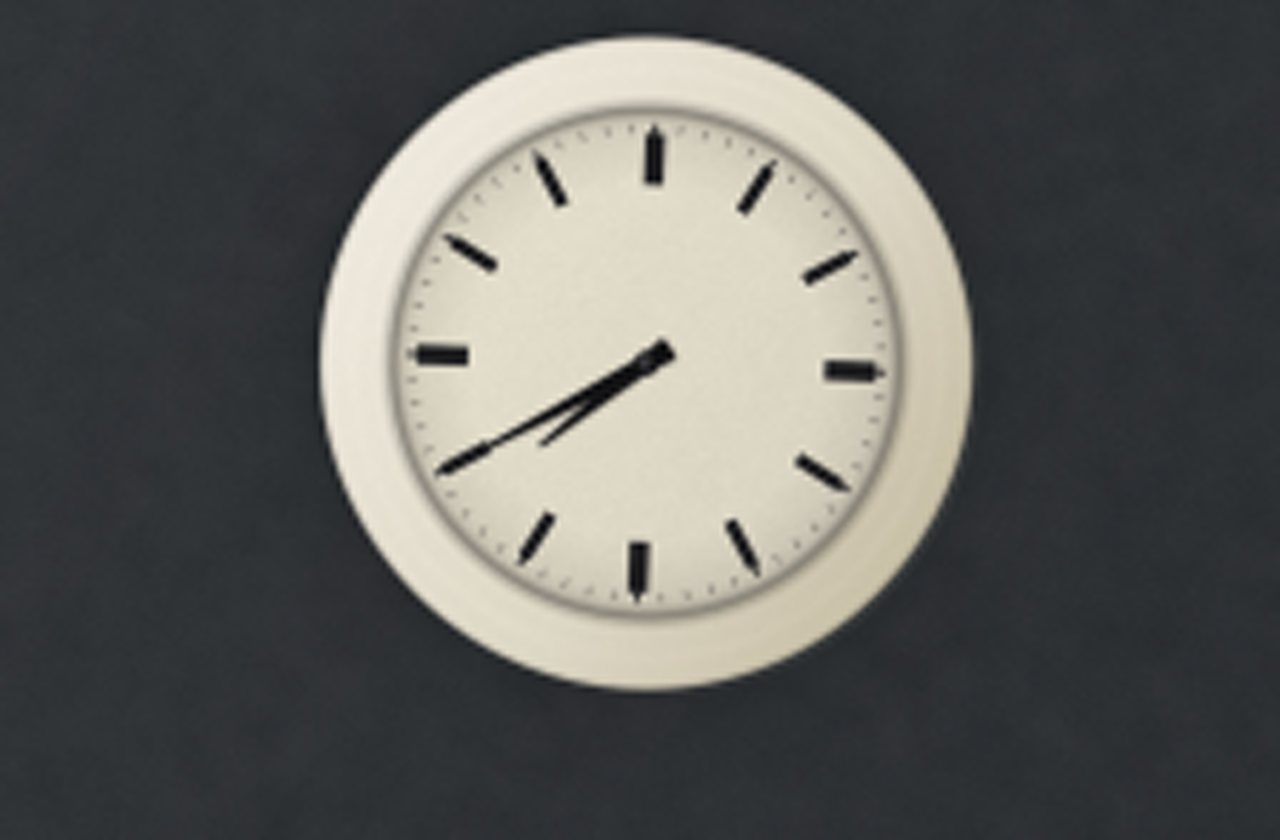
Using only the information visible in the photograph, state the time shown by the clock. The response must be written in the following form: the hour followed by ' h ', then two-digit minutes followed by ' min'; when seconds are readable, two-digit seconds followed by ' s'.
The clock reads 7 h 40 min
